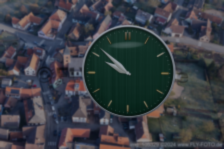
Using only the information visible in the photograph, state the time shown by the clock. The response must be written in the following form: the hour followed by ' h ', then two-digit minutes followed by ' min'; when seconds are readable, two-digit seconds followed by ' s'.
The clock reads 9 h 52 min
